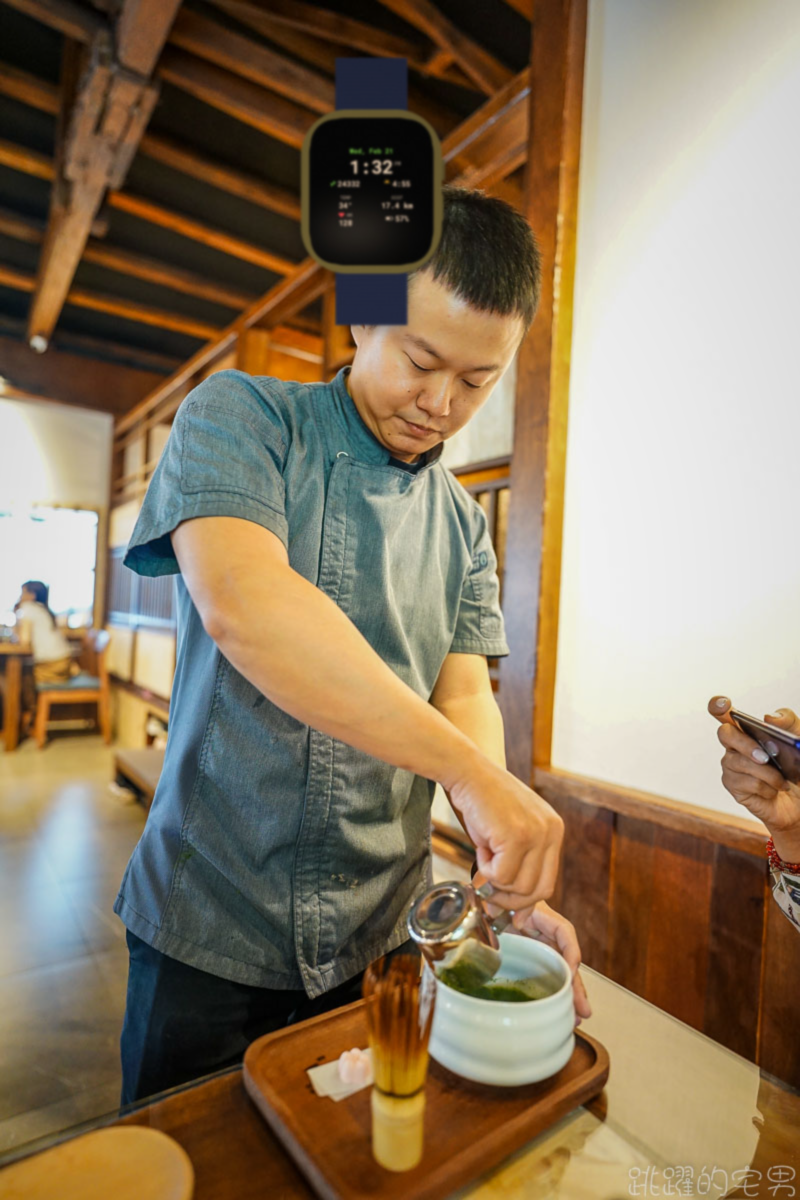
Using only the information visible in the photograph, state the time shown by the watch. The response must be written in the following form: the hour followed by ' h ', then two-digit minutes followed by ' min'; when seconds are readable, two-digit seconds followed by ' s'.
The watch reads 1 h 32 min
